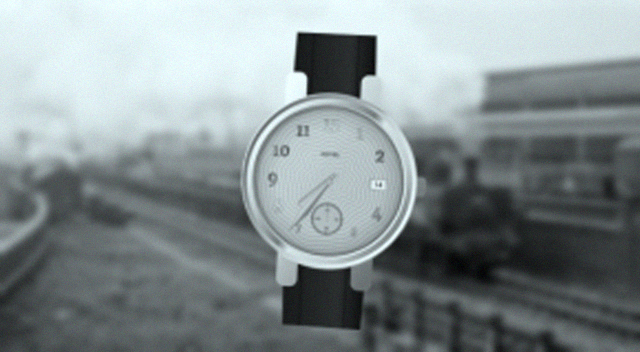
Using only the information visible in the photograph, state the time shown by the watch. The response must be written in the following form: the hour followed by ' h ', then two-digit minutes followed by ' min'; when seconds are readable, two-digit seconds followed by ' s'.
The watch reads 7 h 36 min
